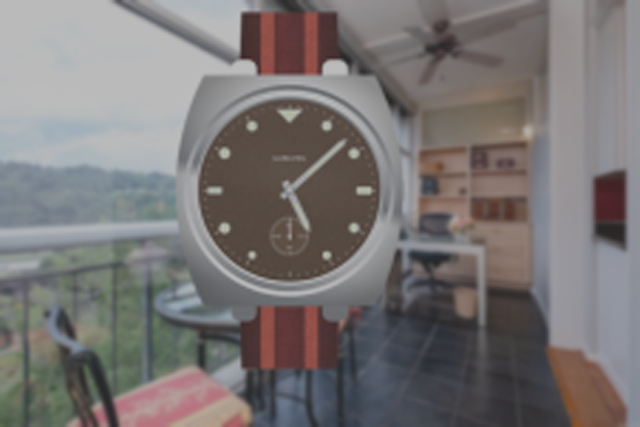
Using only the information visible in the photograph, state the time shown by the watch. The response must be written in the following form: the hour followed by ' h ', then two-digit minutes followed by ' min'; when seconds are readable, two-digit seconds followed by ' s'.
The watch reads 5 h 08 min
